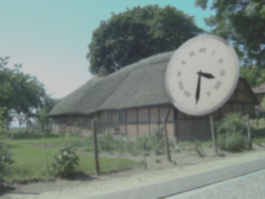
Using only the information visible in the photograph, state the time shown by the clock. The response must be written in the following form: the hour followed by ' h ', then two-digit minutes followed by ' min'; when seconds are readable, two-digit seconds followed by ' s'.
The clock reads 3 h 30 min
